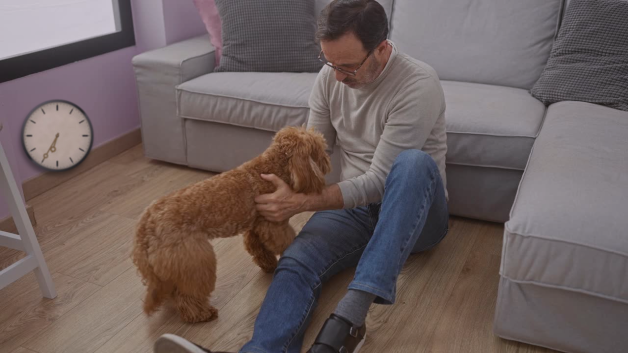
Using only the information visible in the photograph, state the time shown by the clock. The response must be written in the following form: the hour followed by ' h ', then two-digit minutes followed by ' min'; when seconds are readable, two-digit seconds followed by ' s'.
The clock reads 6 h 35 min
